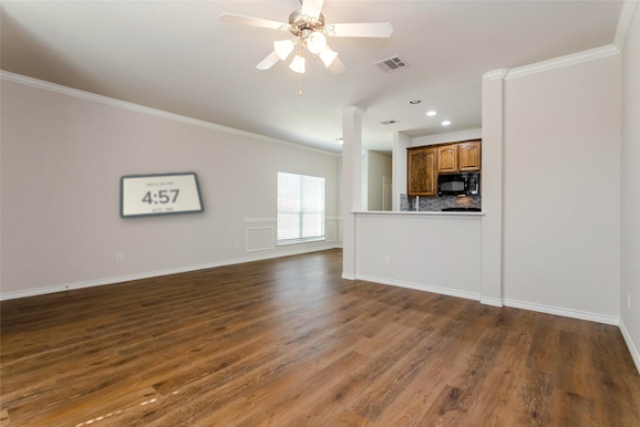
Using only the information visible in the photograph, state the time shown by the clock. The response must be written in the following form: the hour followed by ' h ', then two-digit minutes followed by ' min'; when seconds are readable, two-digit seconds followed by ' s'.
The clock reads 4 h 57 min
